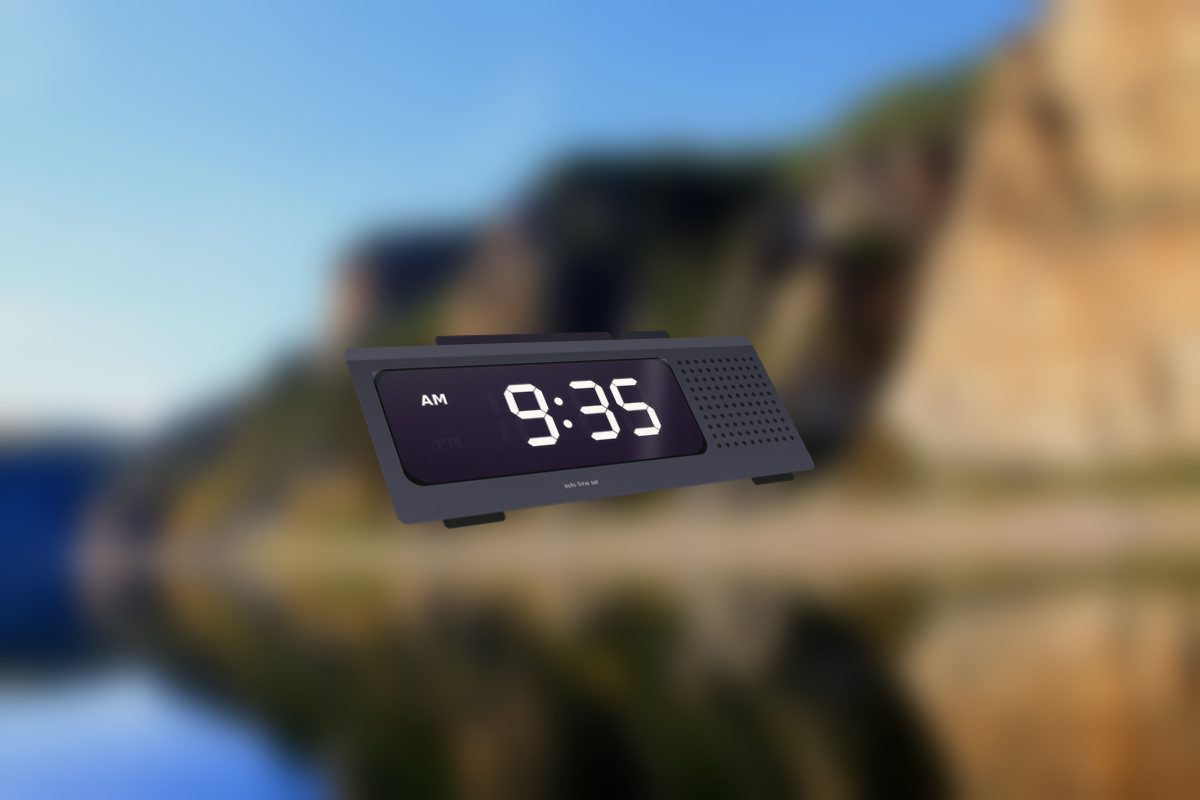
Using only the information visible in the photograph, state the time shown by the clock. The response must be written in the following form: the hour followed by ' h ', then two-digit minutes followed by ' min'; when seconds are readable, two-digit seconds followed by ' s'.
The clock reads 9 h 35 min
